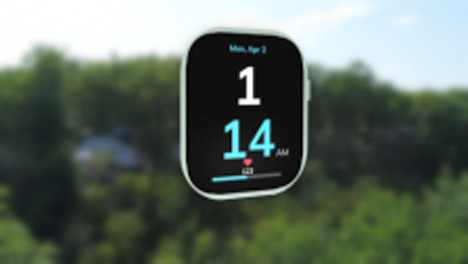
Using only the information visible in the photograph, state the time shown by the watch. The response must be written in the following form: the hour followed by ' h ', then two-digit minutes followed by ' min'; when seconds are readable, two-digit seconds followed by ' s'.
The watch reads 1 h 14 min
